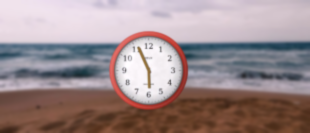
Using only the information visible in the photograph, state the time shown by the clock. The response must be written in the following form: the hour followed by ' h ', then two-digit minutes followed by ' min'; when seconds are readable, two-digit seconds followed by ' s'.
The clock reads 5 h 56 min
